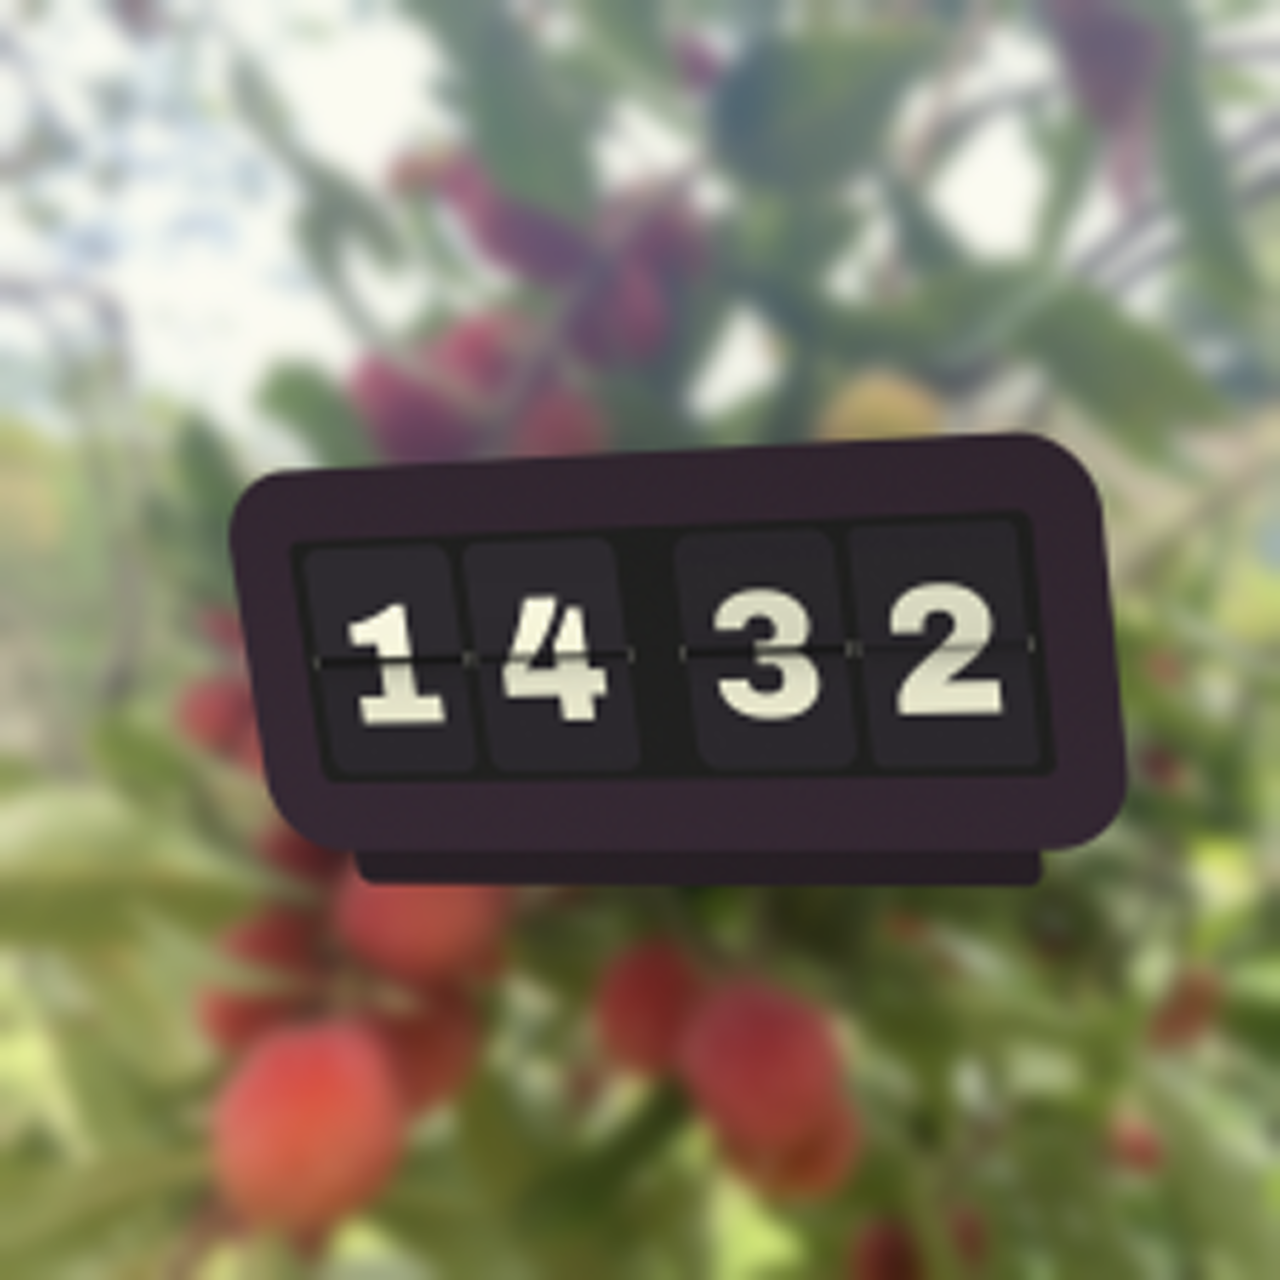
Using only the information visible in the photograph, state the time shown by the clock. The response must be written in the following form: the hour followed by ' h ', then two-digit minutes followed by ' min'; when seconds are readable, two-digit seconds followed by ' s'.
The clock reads 14 h 32 min
